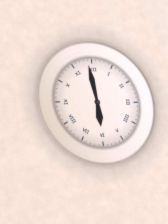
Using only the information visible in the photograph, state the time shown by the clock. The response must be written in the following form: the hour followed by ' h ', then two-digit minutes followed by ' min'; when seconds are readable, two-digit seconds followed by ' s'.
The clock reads 5 h 59 min
